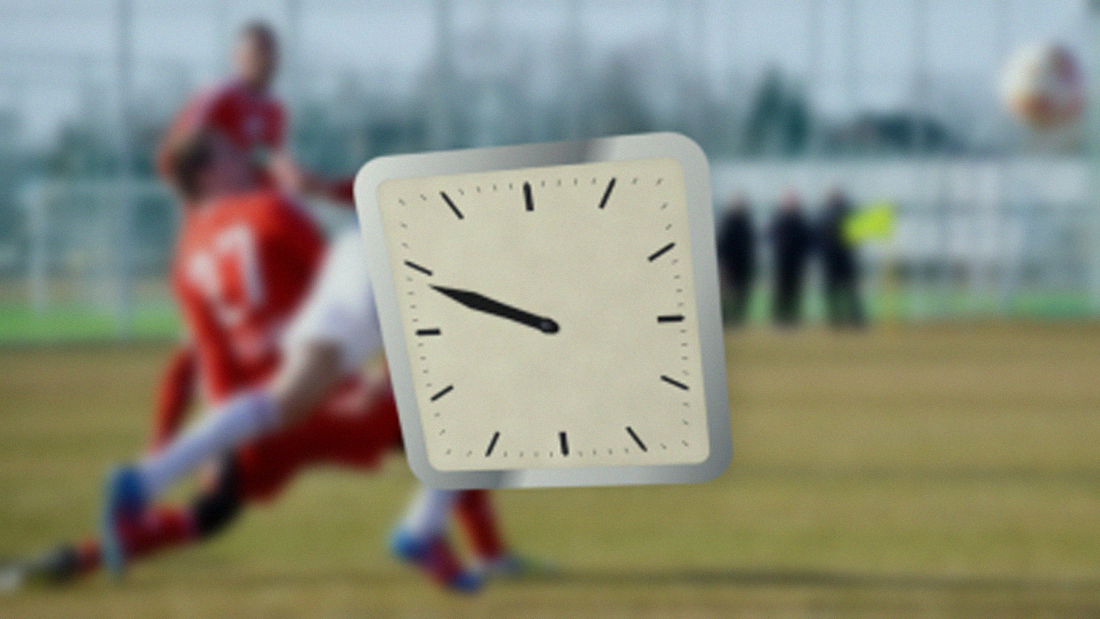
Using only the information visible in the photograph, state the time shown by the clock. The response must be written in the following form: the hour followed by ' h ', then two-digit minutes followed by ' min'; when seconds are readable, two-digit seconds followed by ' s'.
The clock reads 9 h 49 min
